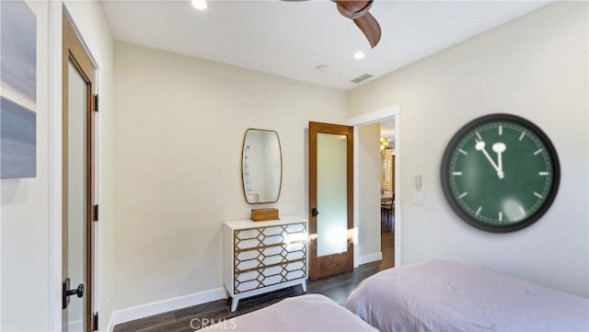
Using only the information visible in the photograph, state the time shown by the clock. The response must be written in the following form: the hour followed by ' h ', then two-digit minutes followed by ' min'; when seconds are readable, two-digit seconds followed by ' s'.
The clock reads 11 h 54 min
